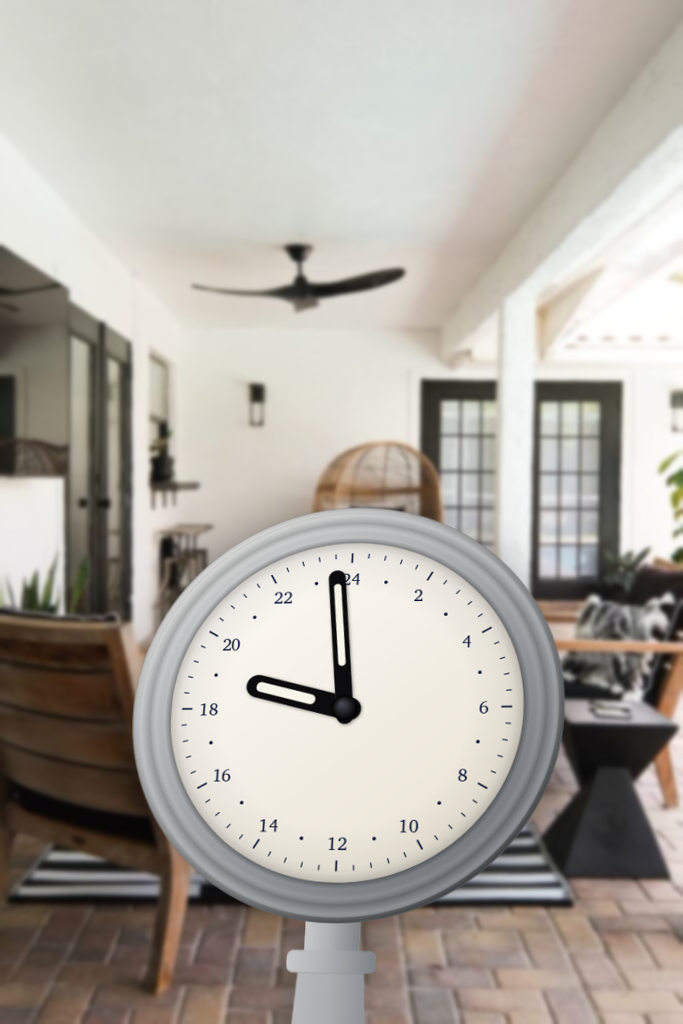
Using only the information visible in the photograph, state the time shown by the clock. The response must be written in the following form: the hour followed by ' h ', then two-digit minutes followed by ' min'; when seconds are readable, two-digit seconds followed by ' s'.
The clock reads 18 h 59 min
